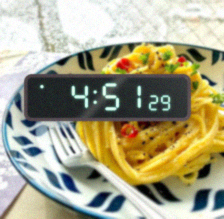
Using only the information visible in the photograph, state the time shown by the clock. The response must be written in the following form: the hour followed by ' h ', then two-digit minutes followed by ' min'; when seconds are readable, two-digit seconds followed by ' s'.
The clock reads 4 h 51 min 29 s
